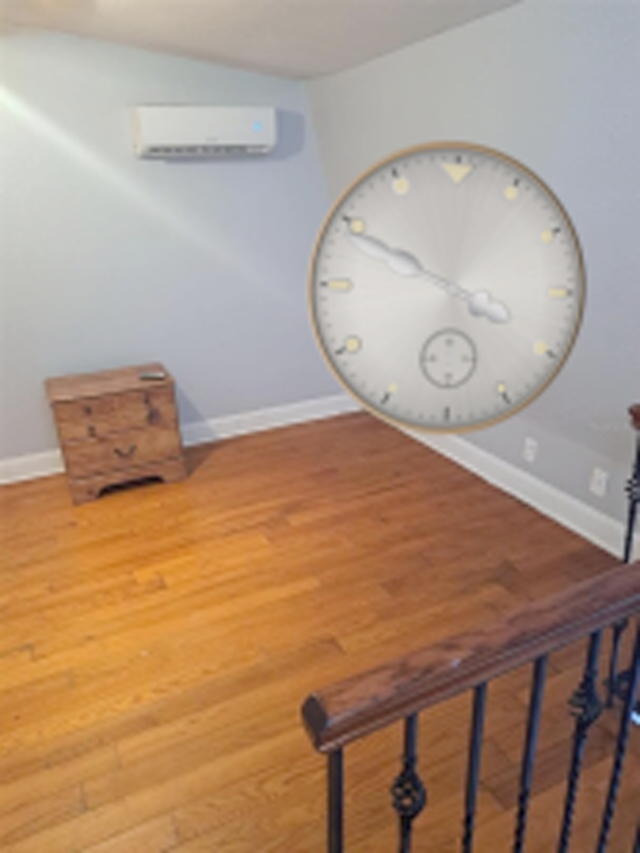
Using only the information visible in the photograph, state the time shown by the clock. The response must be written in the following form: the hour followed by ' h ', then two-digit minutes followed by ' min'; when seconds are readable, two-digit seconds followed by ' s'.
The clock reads 3 h 49 min
